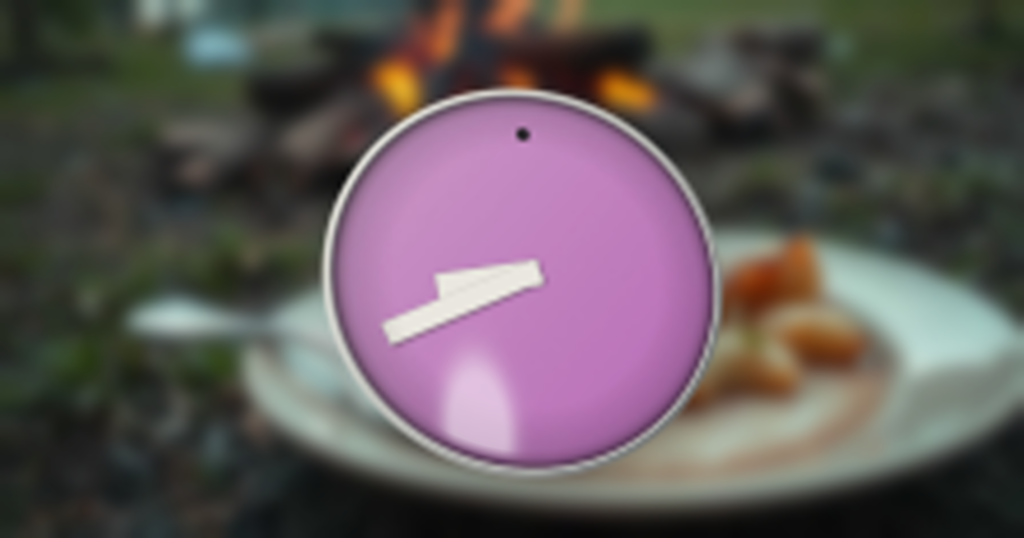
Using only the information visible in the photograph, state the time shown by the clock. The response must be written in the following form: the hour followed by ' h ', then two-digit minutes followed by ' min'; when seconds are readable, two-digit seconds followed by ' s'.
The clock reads 8 h 41 min
